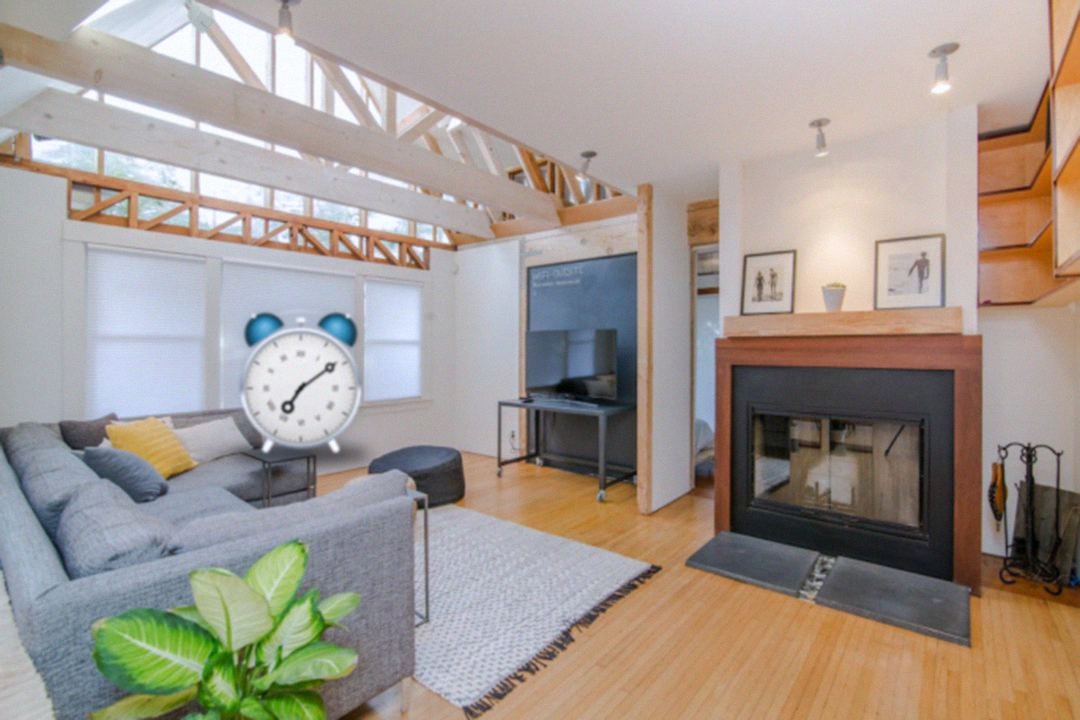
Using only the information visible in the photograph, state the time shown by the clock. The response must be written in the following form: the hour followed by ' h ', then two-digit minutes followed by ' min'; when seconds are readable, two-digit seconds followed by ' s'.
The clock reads 7 h 09 min
